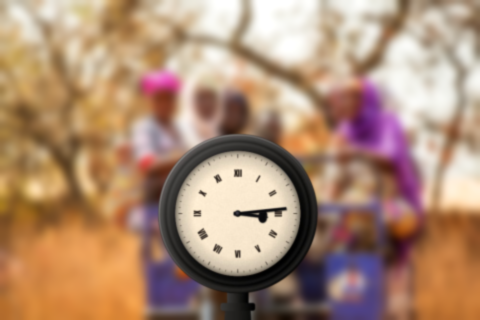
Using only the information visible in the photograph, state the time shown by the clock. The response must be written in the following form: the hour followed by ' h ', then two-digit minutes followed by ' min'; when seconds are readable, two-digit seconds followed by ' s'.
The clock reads 3 h 14 min
